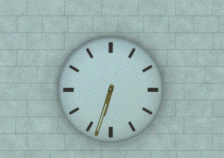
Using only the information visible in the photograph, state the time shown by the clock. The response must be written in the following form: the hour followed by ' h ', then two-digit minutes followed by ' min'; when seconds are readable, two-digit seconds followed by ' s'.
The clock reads 6 h 33 min
